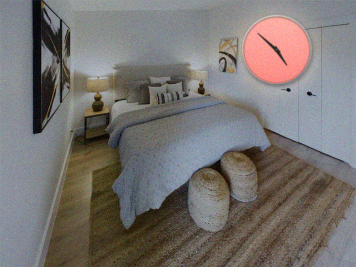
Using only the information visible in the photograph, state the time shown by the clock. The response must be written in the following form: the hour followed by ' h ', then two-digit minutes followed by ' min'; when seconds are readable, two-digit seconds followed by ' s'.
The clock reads 4 h 52 min
